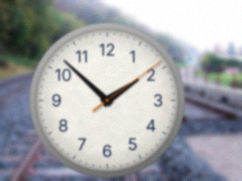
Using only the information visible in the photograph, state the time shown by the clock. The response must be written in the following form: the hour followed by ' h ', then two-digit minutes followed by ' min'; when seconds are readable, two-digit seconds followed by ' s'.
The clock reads 1 h 52 min 09 s
